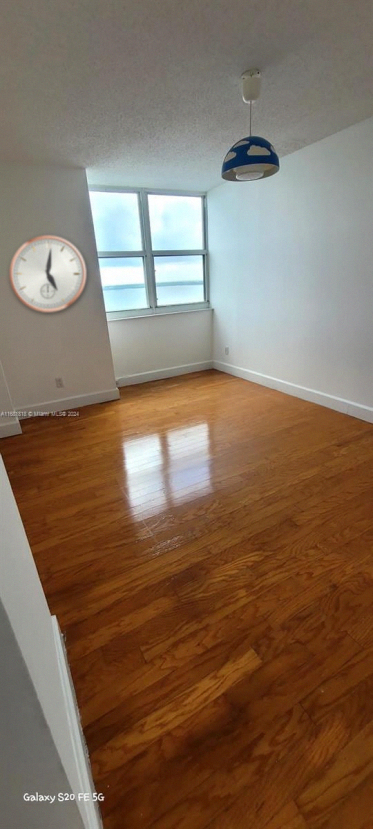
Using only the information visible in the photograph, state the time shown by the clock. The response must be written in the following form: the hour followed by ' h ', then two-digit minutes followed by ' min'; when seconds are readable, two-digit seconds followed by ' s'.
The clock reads 5 h 01 min
